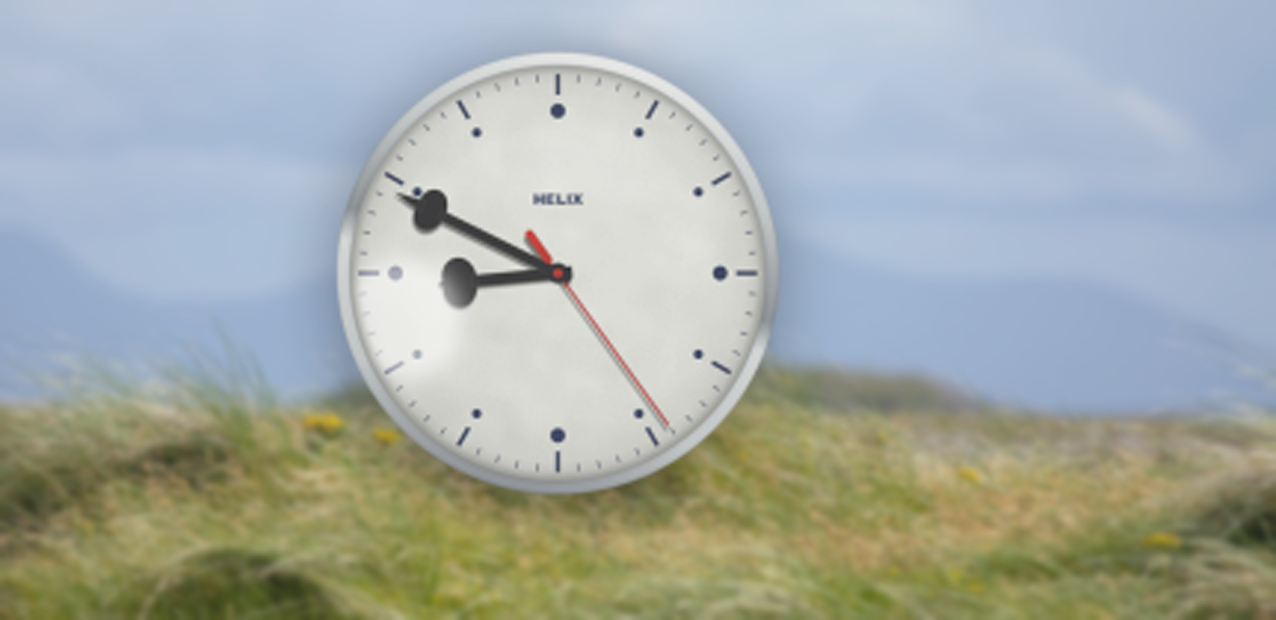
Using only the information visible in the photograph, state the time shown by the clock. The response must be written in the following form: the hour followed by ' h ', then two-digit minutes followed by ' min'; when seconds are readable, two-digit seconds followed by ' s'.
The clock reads 8 h 49 min 24 s
